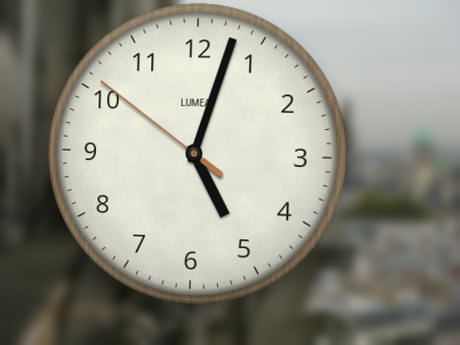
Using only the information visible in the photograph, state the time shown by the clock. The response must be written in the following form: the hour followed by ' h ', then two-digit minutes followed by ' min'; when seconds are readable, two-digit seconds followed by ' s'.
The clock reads 5 h 02 min 51 s
